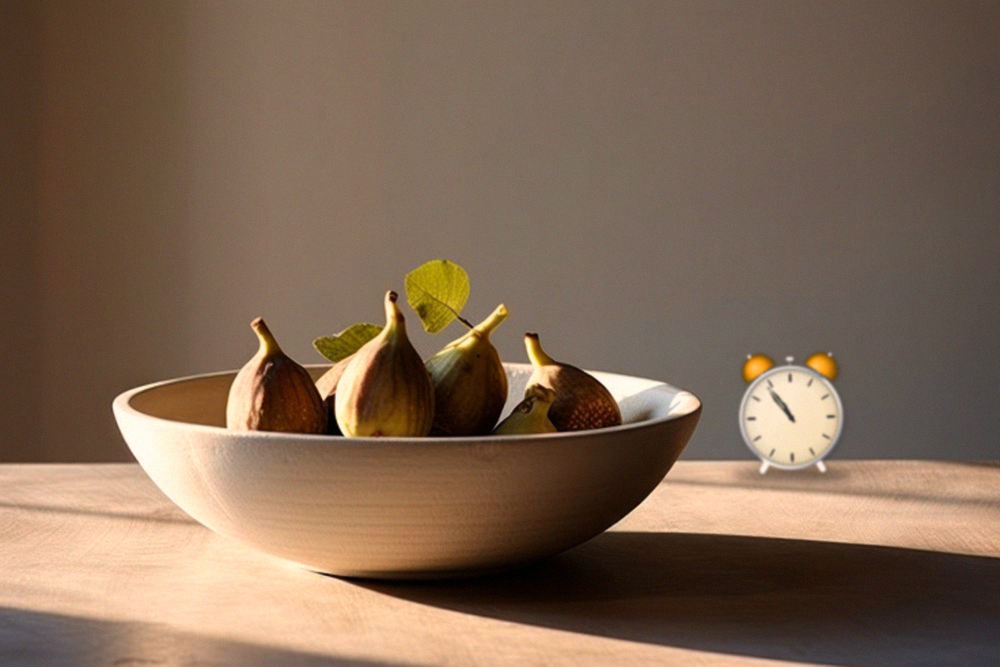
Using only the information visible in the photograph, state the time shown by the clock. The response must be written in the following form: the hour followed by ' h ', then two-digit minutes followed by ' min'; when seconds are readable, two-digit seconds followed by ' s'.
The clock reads 10 h 54 min
